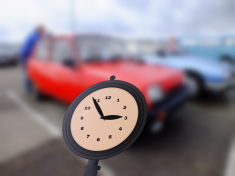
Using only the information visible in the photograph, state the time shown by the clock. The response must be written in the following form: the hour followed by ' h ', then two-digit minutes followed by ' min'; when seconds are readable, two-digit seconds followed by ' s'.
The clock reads 2 h 54 min
